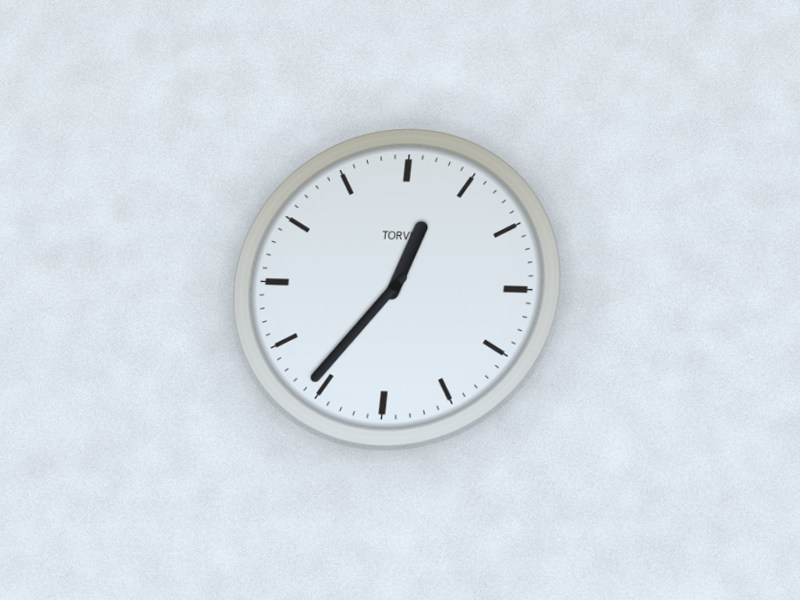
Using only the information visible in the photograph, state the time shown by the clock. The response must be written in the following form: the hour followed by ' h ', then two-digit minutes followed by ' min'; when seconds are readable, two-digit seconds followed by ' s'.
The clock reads 12 h 36 min
